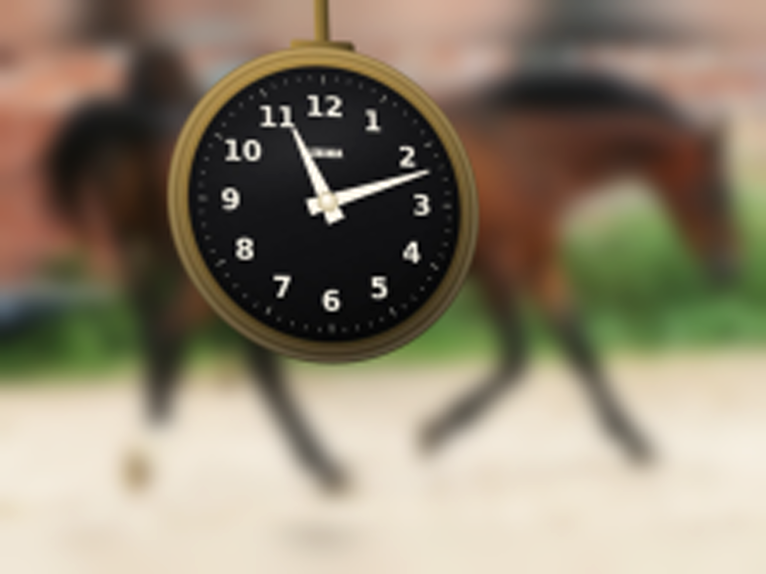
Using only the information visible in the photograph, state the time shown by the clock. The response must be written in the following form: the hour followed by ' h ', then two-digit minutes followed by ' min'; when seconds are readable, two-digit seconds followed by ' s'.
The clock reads 11 h 12 min
